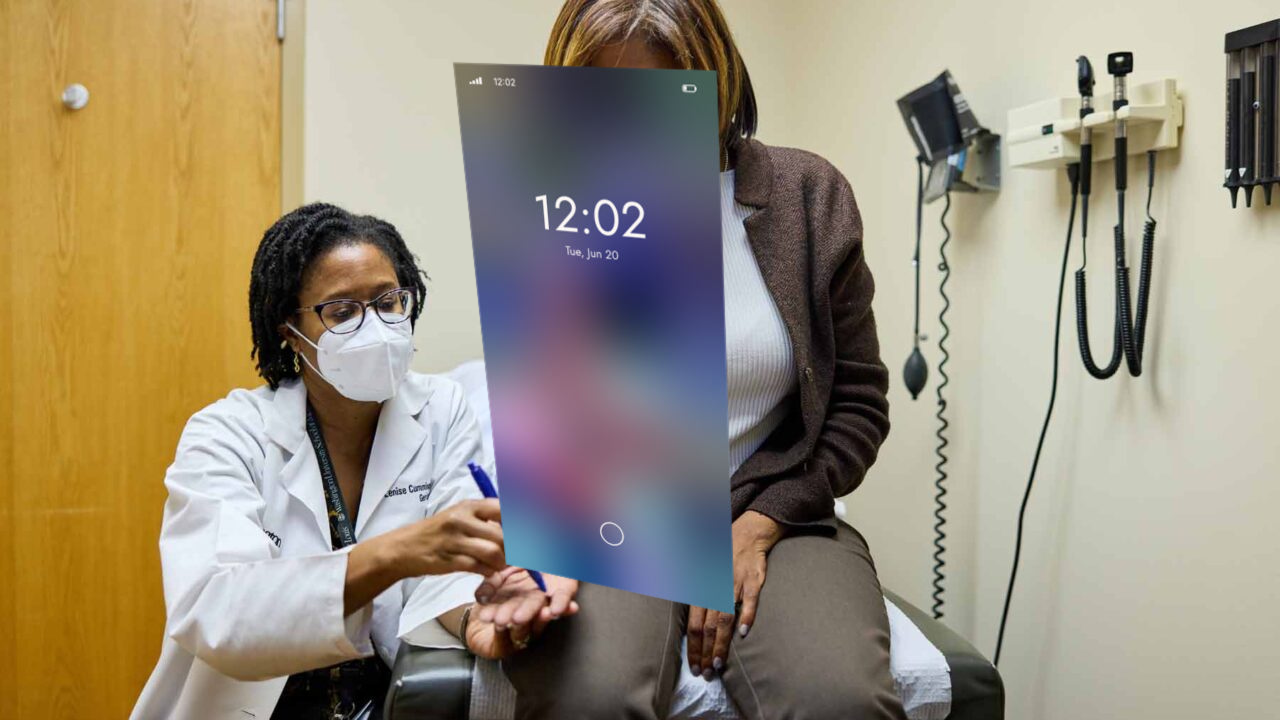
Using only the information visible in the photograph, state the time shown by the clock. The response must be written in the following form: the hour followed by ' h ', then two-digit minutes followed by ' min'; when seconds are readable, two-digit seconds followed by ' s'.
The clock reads 12 h 02 min
